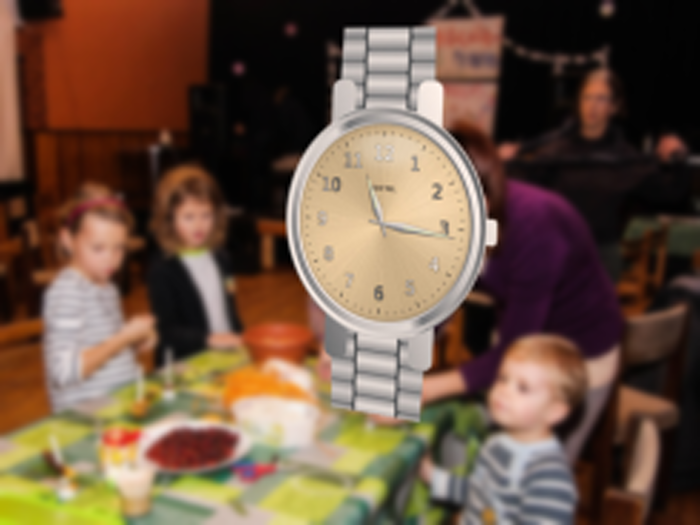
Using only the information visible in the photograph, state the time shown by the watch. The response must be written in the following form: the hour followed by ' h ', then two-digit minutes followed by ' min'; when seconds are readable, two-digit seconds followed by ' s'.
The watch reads 11 h 16 min
